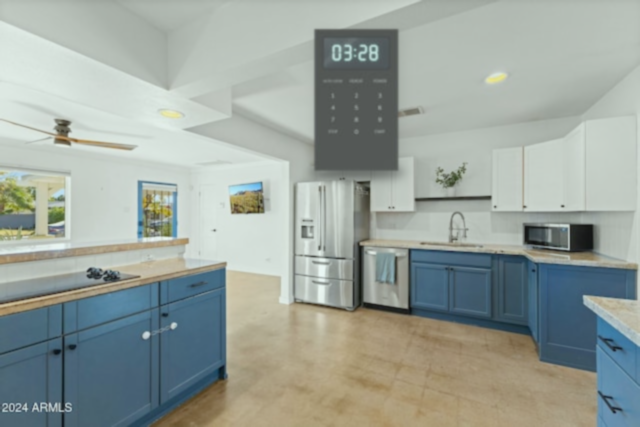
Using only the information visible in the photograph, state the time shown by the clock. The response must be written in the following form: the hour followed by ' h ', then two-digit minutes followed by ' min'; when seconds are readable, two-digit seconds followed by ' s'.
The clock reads 3 h 28 min
